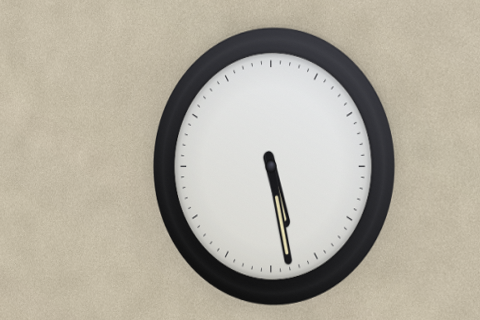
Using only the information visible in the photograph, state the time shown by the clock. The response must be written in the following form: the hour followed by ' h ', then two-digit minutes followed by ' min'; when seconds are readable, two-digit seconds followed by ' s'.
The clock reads 5 h 28 min
